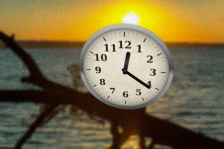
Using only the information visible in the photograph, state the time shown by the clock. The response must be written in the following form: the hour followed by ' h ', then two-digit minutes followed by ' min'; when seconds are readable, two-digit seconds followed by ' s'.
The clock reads 12 h 21 min
